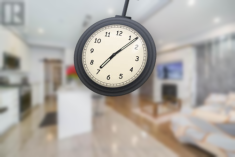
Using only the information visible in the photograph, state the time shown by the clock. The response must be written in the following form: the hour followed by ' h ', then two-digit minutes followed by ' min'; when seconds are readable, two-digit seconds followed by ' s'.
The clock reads 7 h 07 min
